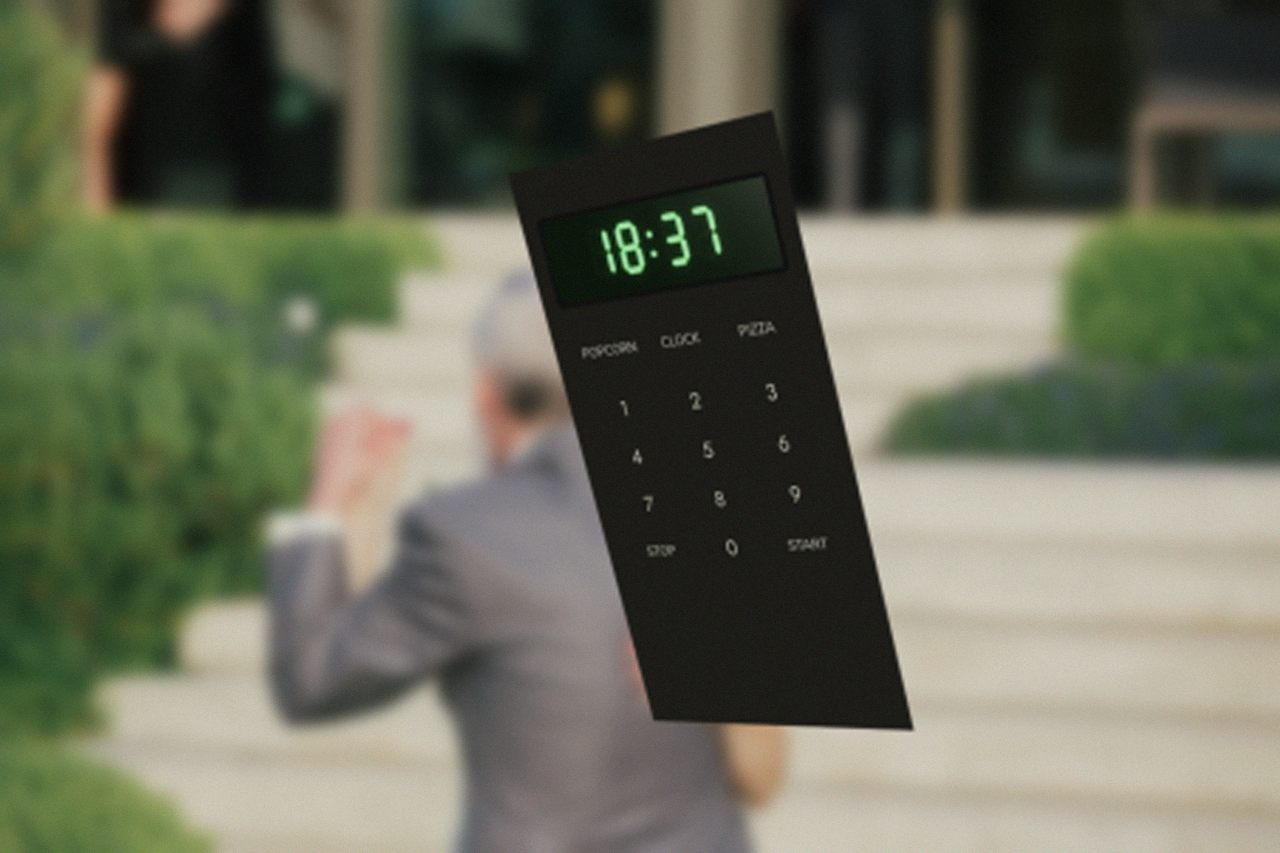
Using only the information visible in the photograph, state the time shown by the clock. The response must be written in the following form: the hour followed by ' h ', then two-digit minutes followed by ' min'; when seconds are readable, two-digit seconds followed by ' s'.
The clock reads 18 h 37 min
